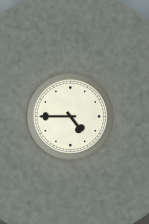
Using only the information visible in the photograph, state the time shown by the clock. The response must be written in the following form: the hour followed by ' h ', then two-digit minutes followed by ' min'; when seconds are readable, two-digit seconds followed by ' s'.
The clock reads 4 h 45 min
